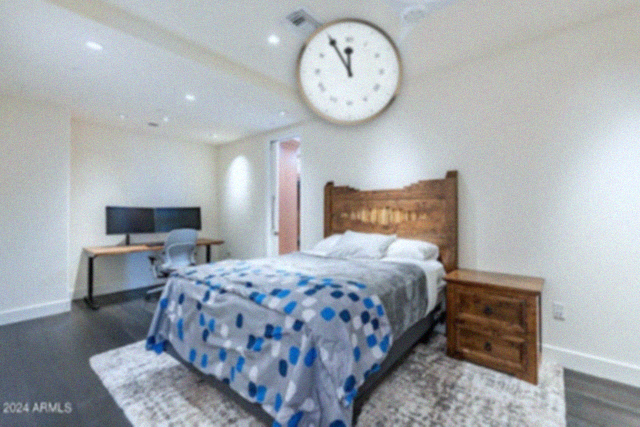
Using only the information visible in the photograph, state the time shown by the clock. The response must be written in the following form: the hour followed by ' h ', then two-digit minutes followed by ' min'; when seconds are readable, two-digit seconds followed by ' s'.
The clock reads 11 h 55 min
